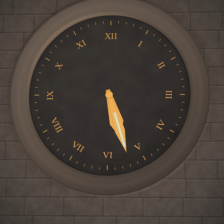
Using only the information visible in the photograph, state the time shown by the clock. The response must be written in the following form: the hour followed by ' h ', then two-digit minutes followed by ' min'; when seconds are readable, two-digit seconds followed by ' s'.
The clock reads 5 h 27 min
